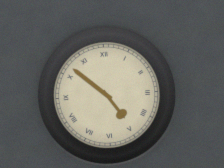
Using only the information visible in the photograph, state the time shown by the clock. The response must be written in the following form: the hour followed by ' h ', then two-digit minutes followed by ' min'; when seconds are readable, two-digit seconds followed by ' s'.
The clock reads 4 h 52 min
